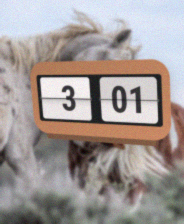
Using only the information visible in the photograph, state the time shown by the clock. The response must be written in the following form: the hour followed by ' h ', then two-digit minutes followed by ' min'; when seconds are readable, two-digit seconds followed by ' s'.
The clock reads 3 h 01 min
